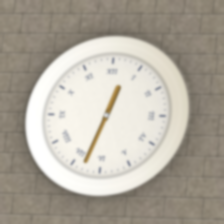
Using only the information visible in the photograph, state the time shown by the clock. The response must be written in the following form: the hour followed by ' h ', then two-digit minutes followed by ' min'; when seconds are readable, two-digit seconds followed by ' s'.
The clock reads 12 h 33 min
